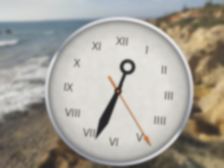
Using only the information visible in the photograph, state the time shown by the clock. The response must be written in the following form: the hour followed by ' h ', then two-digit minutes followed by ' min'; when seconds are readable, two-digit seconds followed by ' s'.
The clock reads 12 h 33 min 24 s
